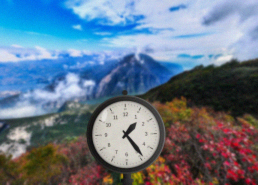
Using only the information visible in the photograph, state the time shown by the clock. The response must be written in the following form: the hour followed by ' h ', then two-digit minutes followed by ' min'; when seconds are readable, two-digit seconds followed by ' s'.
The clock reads 1 h 24 min
